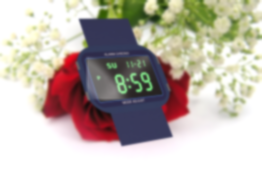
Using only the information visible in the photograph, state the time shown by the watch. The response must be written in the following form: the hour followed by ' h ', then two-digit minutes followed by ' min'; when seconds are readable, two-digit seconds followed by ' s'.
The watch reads 8 h 59 min
